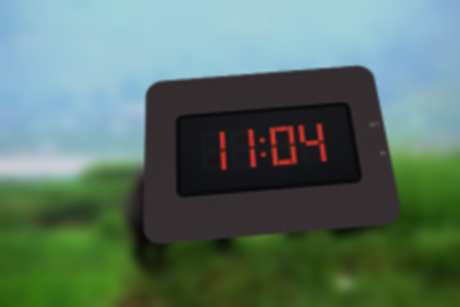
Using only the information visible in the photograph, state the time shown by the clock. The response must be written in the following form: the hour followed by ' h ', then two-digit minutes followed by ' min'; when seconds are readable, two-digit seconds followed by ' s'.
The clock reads 11 h 04 min
